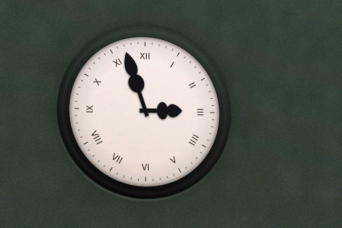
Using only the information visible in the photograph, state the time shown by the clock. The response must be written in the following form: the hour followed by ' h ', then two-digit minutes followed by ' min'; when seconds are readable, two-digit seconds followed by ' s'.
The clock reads 2 h 57 min
